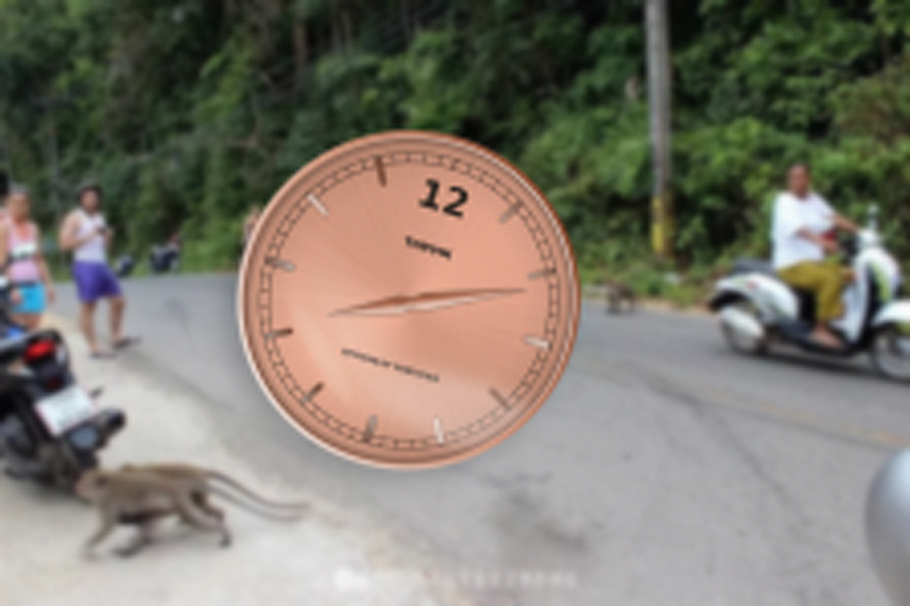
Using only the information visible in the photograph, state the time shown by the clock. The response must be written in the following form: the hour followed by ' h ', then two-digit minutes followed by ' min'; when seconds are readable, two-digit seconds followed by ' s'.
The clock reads 8 h 11 min
